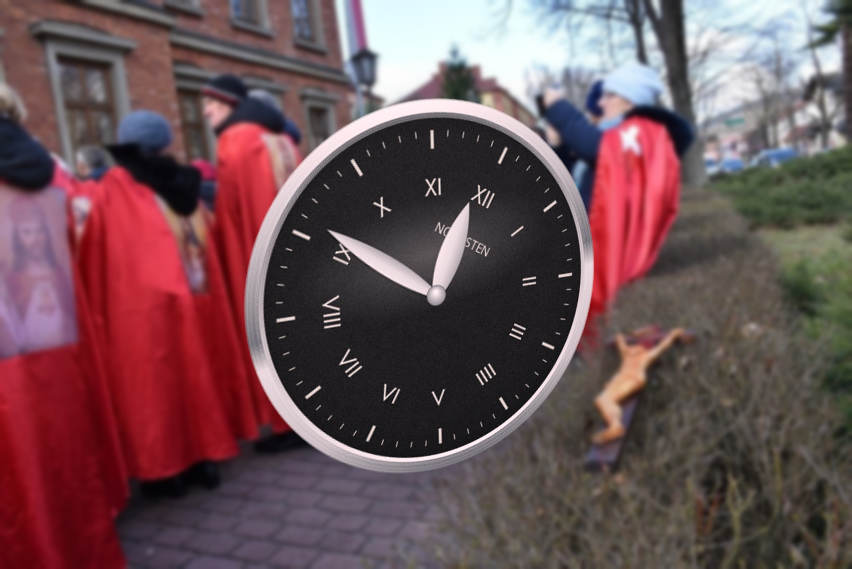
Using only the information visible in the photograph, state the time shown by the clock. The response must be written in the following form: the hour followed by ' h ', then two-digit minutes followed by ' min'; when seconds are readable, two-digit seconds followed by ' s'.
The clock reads 11 h 46 min
